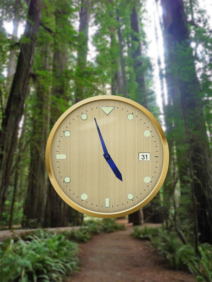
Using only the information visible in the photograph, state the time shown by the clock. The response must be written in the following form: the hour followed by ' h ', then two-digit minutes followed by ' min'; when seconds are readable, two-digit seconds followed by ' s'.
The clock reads 4 h 57 min
